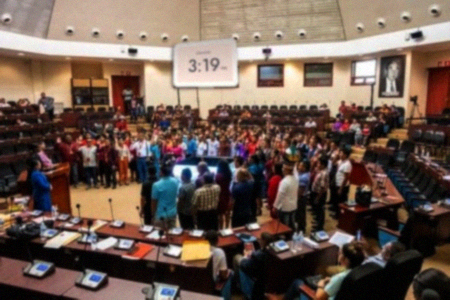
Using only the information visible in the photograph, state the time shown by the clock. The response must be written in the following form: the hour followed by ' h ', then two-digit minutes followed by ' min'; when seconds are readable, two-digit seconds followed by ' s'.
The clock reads 3 h 19 min
